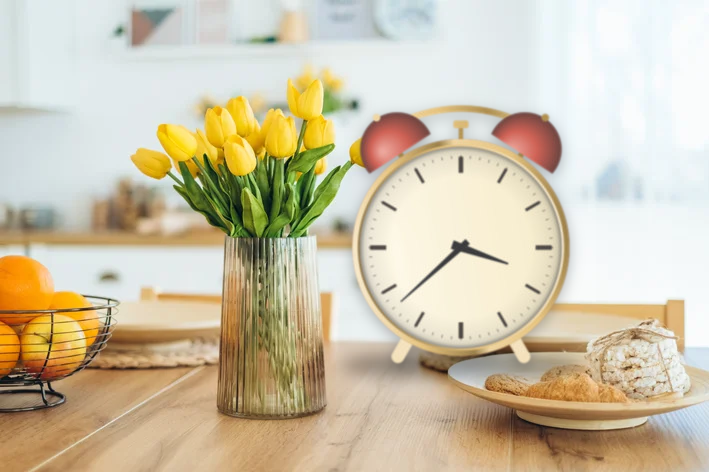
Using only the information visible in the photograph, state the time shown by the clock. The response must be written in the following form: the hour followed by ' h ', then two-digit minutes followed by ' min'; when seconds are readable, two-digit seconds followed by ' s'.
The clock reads 3 h 38 min
